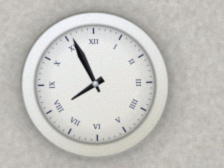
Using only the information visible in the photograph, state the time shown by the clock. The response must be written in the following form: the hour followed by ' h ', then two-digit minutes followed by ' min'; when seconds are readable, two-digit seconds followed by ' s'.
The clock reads 7 h 56 min
